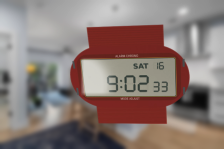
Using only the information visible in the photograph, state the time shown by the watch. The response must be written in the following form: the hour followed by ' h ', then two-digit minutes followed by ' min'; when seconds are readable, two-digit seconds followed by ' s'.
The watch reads 9 h 02 min 33 s
